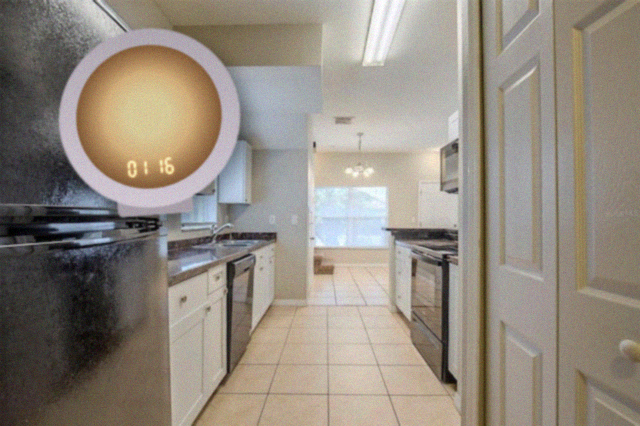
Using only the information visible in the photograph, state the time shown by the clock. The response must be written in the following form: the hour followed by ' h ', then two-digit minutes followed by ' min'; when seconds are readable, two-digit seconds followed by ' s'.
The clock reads 1 h 16 min
